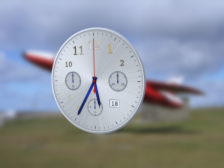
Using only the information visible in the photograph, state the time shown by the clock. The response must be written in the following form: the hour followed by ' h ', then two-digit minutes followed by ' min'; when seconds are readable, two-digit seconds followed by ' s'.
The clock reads 5 h 35 min
